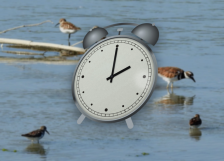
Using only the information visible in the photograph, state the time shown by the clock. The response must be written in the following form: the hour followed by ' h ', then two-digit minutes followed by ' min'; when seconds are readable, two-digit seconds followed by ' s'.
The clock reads 2 h 00 min
